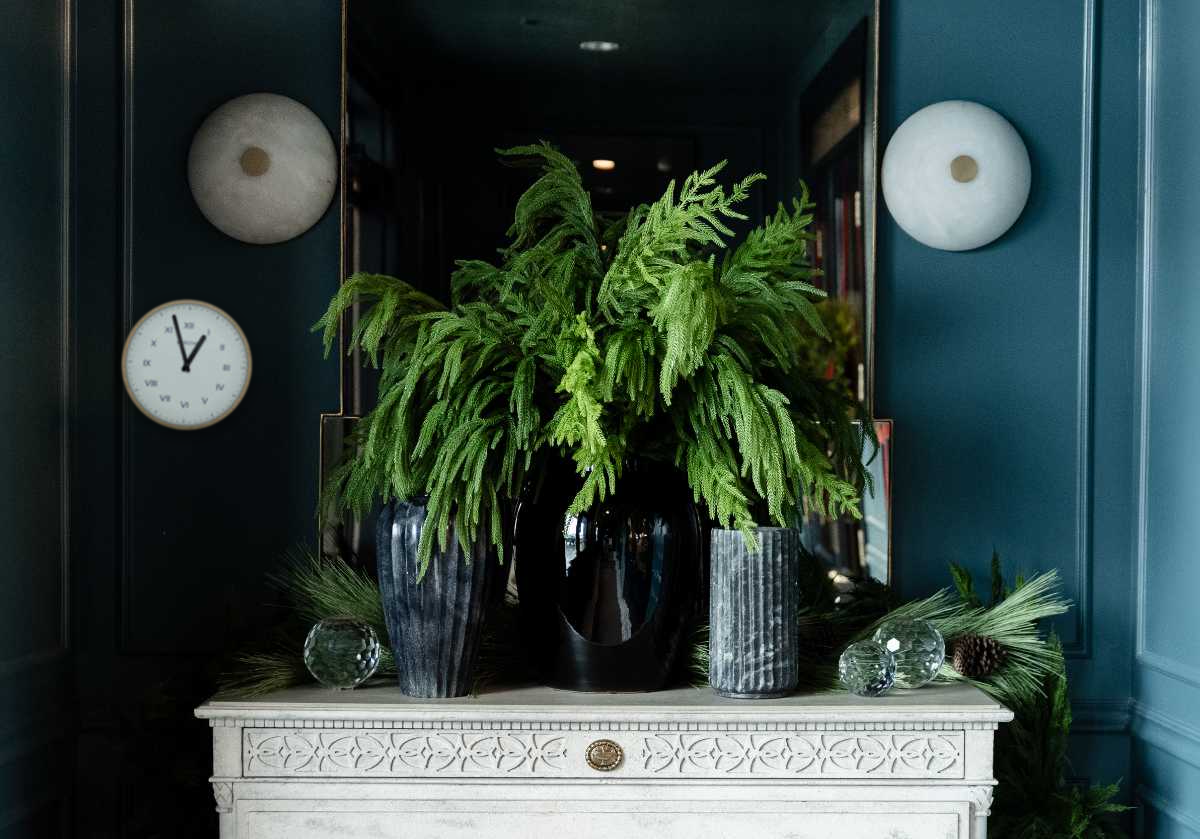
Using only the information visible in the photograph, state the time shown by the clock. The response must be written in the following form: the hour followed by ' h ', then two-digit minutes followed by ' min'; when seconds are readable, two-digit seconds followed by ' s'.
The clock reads 12 h 57 min
